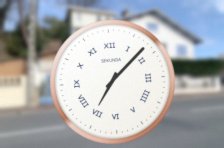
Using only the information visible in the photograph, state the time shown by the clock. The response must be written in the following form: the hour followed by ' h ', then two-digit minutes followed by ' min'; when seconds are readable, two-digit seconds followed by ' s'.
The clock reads 7 h 08 min
